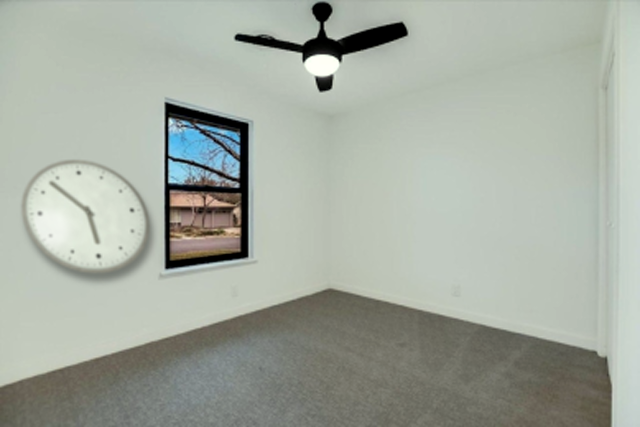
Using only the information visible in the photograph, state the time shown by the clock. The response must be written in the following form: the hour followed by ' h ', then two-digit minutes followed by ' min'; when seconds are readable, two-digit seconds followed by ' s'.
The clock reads 5 h 53 min
